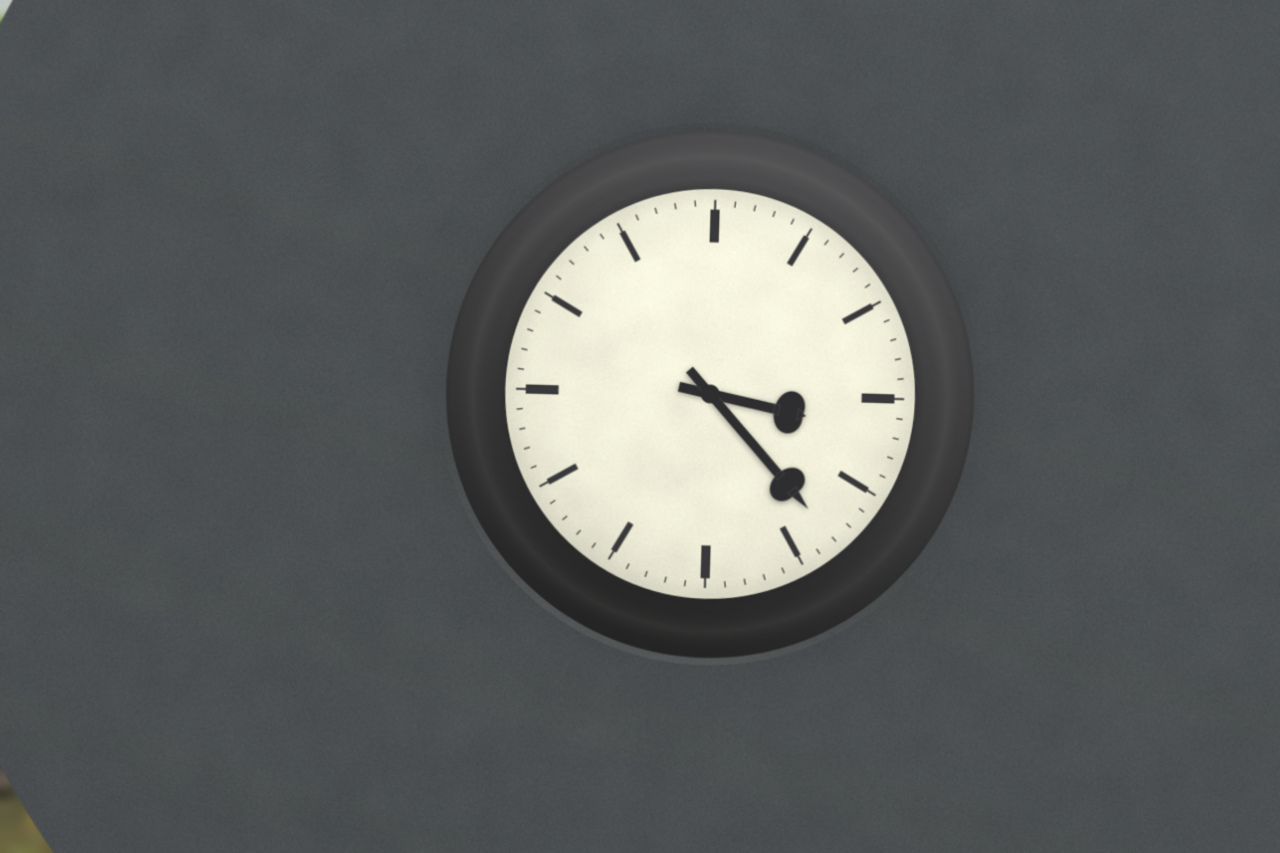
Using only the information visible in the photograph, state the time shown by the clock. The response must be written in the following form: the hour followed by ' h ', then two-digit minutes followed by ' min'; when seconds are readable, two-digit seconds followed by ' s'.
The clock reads 3 h 23 min
